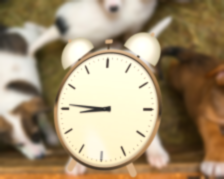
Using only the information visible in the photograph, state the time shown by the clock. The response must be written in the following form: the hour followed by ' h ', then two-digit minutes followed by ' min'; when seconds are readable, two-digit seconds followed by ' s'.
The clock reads 8 h 46 min
